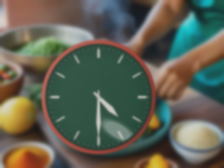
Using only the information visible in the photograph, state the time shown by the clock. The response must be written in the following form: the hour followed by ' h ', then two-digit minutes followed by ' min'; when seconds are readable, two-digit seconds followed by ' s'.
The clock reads 4 h 30 min
